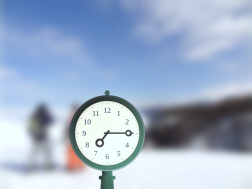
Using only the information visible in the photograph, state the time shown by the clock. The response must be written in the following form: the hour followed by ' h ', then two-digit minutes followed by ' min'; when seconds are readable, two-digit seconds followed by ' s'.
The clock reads 7 h 15 min
